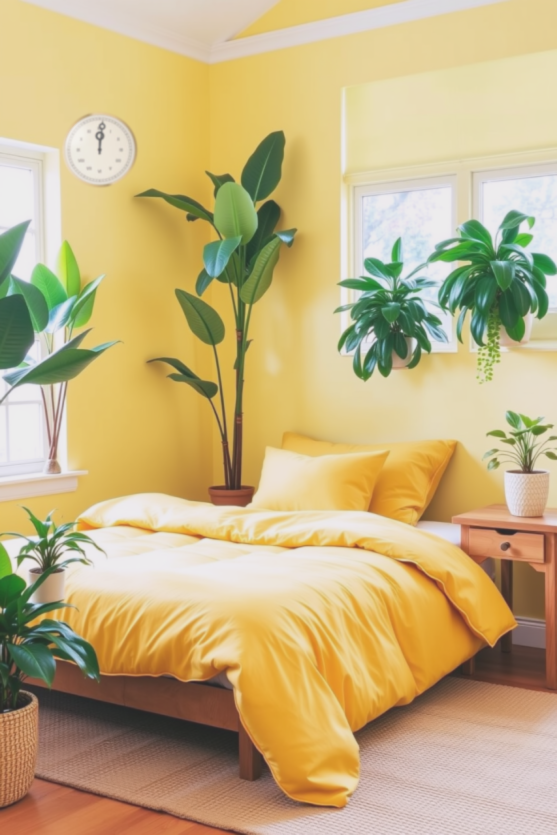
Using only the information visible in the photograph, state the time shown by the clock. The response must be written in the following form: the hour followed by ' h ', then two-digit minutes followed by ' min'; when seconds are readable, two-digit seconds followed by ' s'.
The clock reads 12 h 01 min
